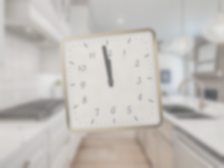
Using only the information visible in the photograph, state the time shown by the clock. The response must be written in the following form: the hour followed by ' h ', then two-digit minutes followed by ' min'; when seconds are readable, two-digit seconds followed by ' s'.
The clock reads 11 h 59 min
